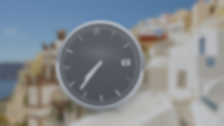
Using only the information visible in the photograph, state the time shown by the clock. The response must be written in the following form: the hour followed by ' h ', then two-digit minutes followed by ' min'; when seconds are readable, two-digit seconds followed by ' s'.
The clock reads 7 h 37 min
